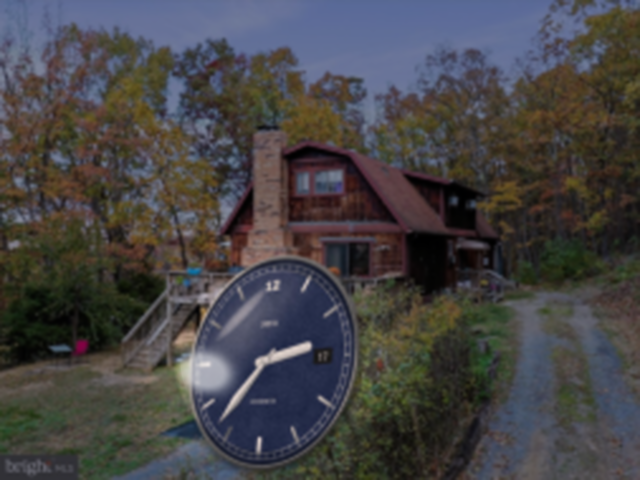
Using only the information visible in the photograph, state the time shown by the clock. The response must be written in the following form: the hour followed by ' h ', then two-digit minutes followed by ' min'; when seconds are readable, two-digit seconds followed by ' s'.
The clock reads 2 h 37 min
